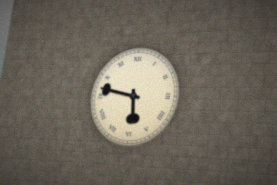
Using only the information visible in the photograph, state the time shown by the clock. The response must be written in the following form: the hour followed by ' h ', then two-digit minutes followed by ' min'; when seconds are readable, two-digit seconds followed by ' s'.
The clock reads 5 h 47 min
